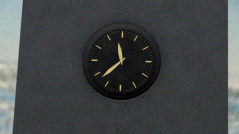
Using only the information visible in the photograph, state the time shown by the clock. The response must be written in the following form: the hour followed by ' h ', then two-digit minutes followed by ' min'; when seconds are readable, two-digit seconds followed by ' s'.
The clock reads 11 h 38 min
